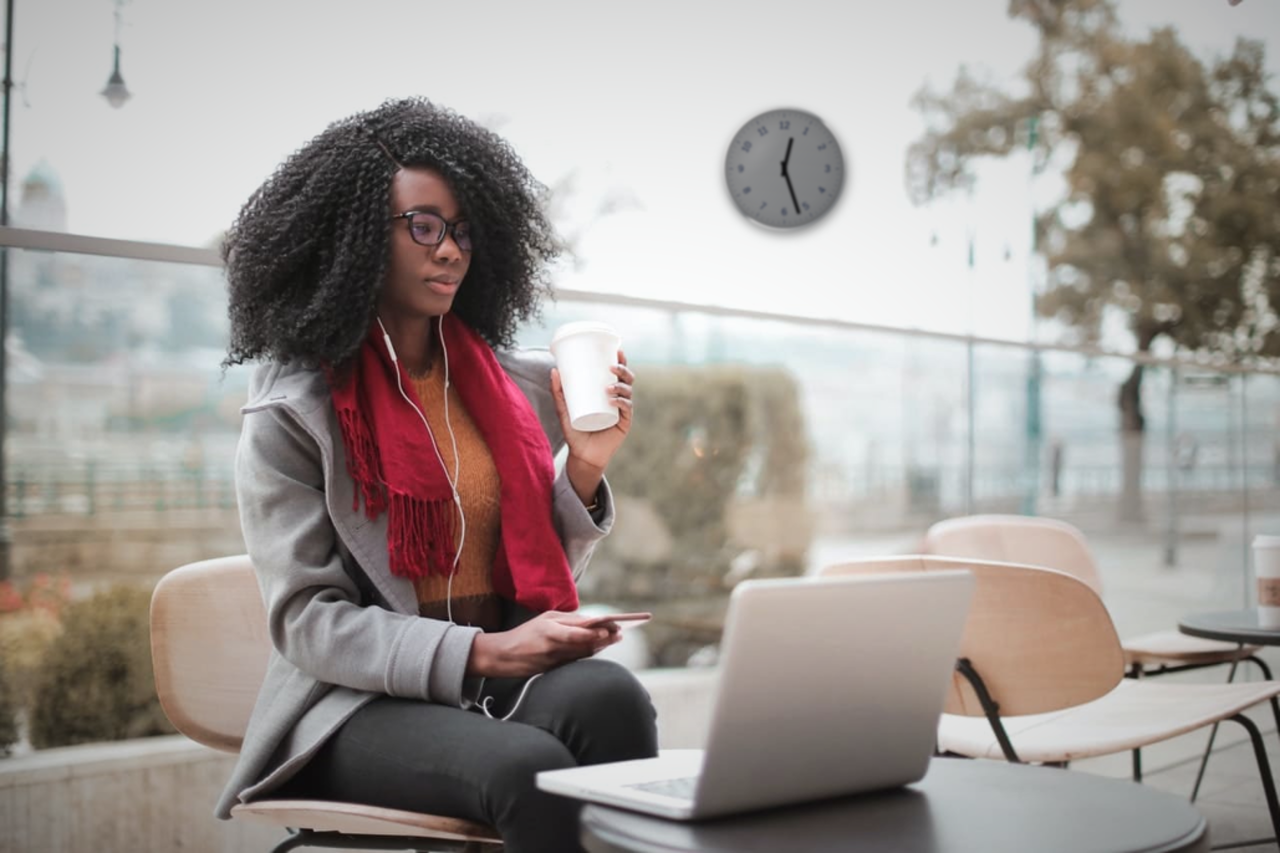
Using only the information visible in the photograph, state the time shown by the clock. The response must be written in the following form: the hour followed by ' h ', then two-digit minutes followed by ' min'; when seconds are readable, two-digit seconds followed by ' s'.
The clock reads 12 h 27 min
